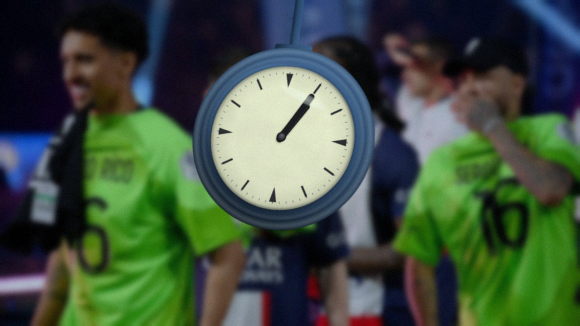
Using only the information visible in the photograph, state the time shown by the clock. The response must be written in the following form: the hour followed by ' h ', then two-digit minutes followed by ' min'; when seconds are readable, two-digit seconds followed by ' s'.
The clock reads 1 h 05 min
